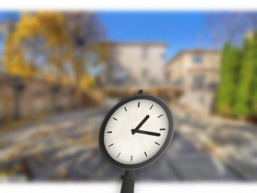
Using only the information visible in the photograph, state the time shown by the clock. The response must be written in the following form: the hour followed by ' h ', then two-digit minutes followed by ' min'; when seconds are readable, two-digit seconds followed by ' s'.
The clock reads 1 h 17 min
